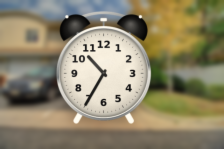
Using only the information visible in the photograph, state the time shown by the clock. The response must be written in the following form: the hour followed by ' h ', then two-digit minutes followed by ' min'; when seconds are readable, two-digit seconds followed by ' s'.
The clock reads 10 h 35 min
